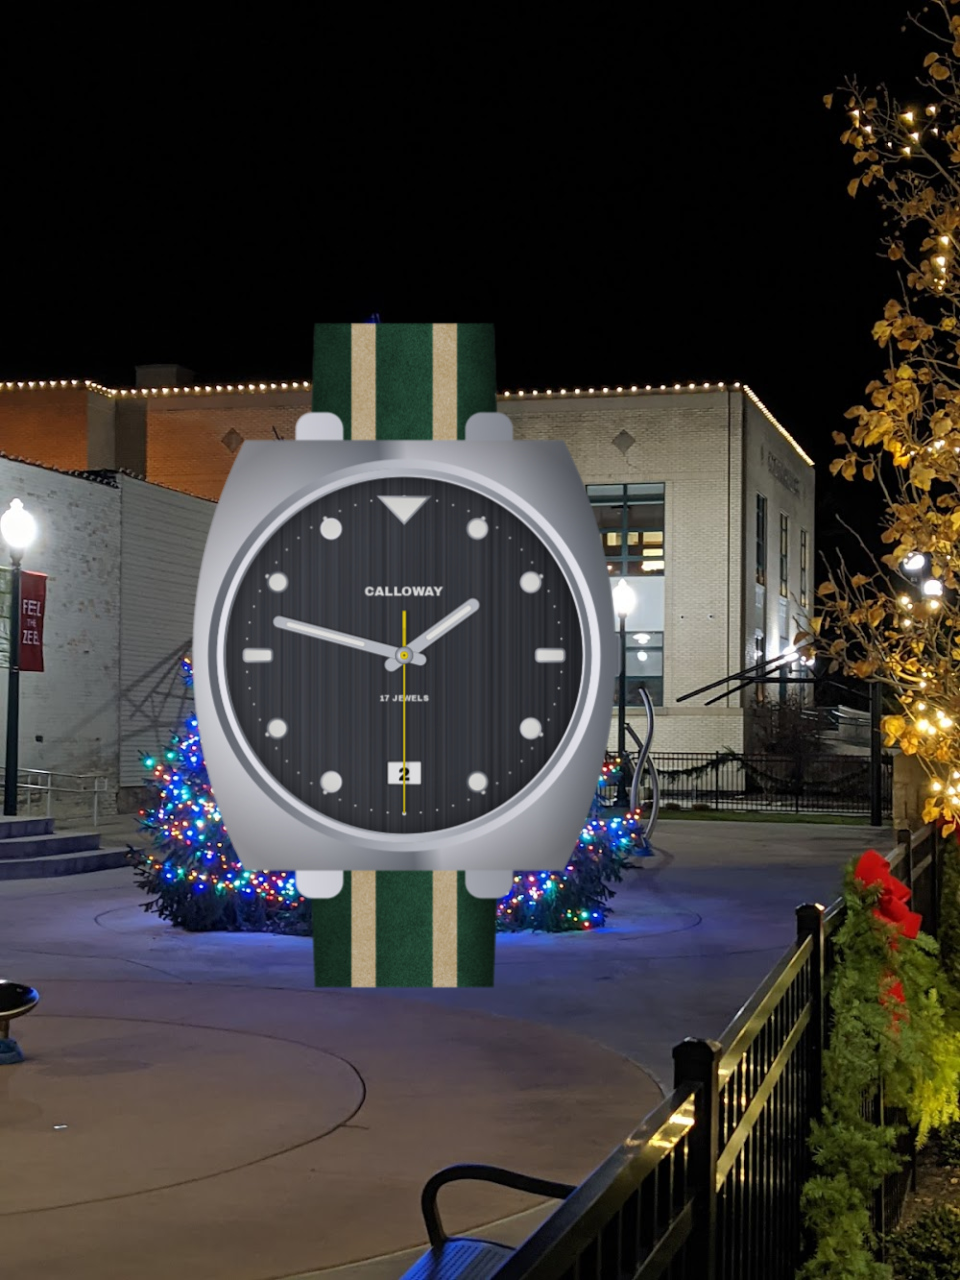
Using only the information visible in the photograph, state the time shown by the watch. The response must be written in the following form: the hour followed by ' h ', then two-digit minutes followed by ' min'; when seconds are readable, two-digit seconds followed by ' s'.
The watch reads 1 h 47 min 30 s
